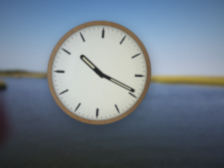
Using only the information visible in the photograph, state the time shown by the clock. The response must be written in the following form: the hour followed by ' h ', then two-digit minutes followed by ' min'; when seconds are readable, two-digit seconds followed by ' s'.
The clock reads 10 h 19 min
